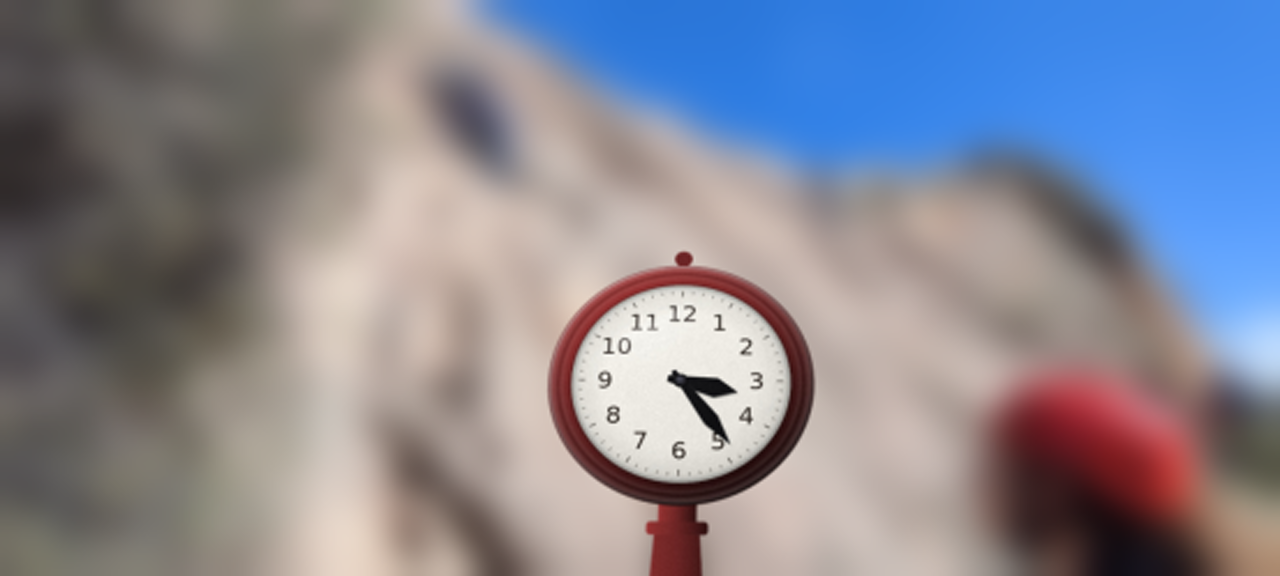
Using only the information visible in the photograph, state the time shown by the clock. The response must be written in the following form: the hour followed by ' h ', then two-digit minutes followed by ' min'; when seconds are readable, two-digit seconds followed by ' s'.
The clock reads 3 h 24 min
